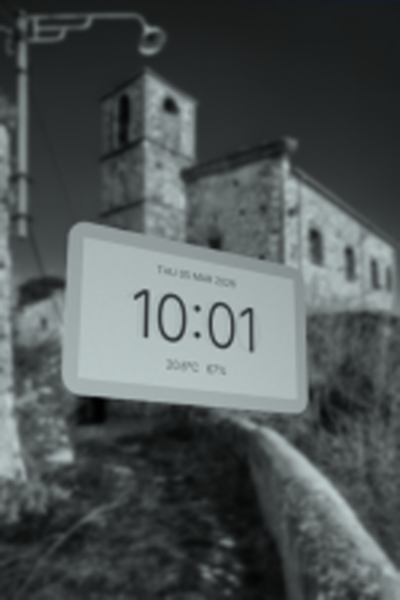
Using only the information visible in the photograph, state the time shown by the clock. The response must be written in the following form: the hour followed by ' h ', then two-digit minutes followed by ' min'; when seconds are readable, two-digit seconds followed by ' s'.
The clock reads 10 h 01 min
